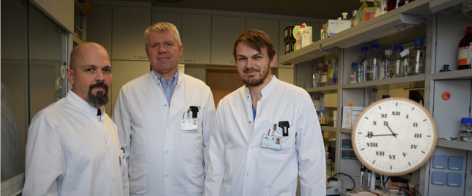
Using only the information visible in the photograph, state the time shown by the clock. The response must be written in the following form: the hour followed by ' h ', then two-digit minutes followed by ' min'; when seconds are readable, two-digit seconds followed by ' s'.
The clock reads 10 h 44 min
